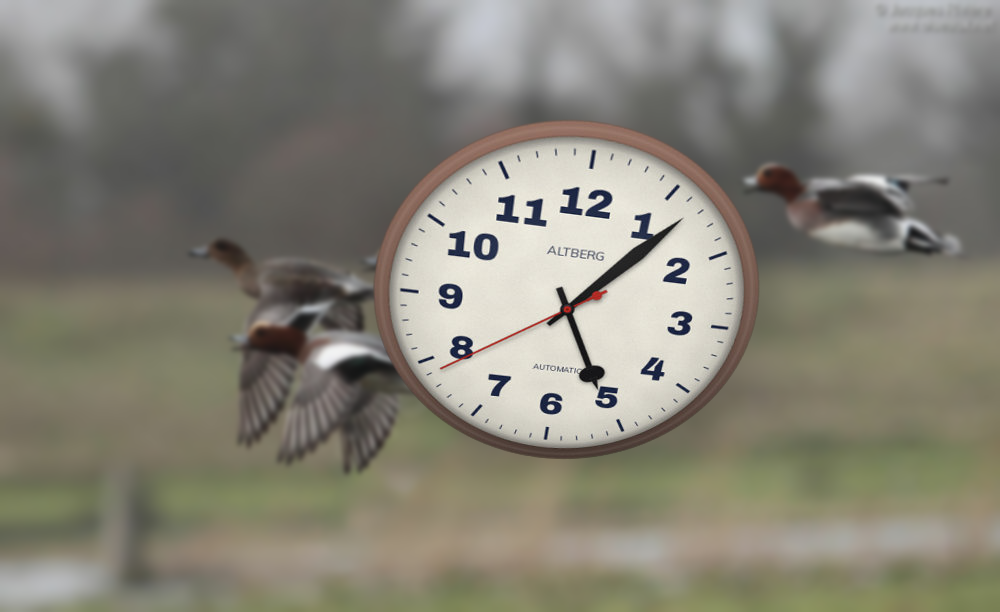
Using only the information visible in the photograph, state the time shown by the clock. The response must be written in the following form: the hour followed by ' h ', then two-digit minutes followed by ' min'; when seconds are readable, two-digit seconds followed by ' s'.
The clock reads 5 h 06 min 39 s
